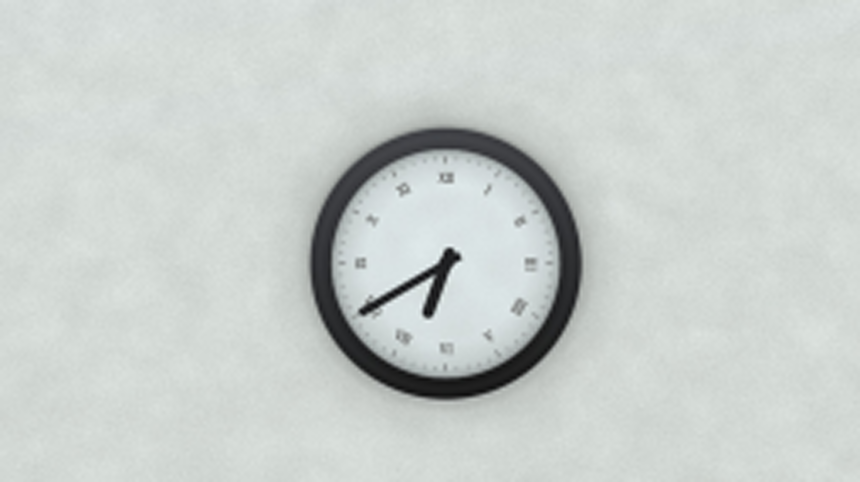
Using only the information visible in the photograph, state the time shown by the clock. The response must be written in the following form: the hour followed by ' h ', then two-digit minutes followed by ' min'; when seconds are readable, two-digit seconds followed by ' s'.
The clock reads 6 h 40 min
